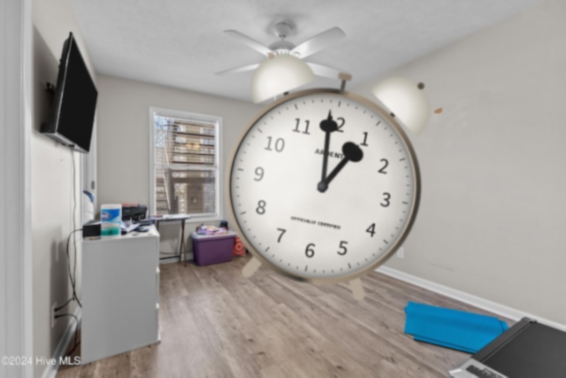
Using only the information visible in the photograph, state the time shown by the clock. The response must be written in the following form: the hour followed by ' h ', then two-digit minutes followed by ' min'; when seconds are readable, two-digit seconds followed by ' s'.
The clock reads 12 h 59 min
